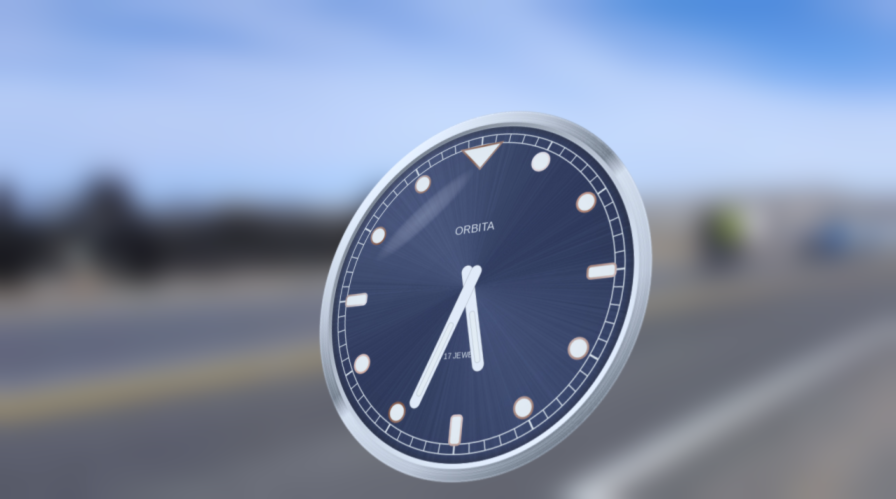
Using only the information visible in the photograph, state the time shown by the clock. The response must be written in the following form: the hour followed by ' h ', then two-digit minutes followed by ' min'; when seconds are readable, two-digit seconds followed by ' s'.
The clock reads 5 h 34 min
